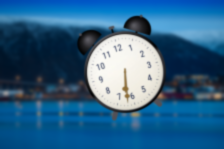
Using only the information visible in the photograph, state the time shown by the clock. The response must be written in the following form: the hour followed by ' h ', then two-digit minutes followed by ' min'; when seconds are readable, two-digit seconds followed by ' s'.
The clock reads 6 h 32 min
